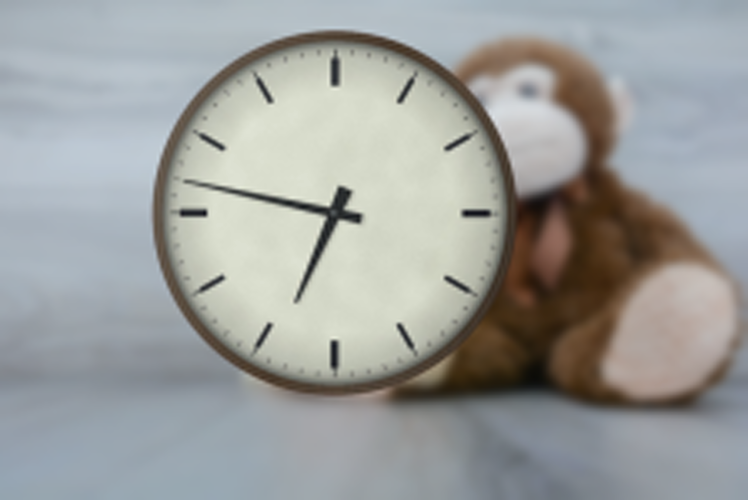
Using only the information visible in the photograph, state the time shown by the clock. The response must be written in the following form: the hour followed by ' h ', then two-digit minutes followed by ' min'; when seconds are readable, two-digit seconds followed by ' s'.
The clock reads 6 h 47 min
